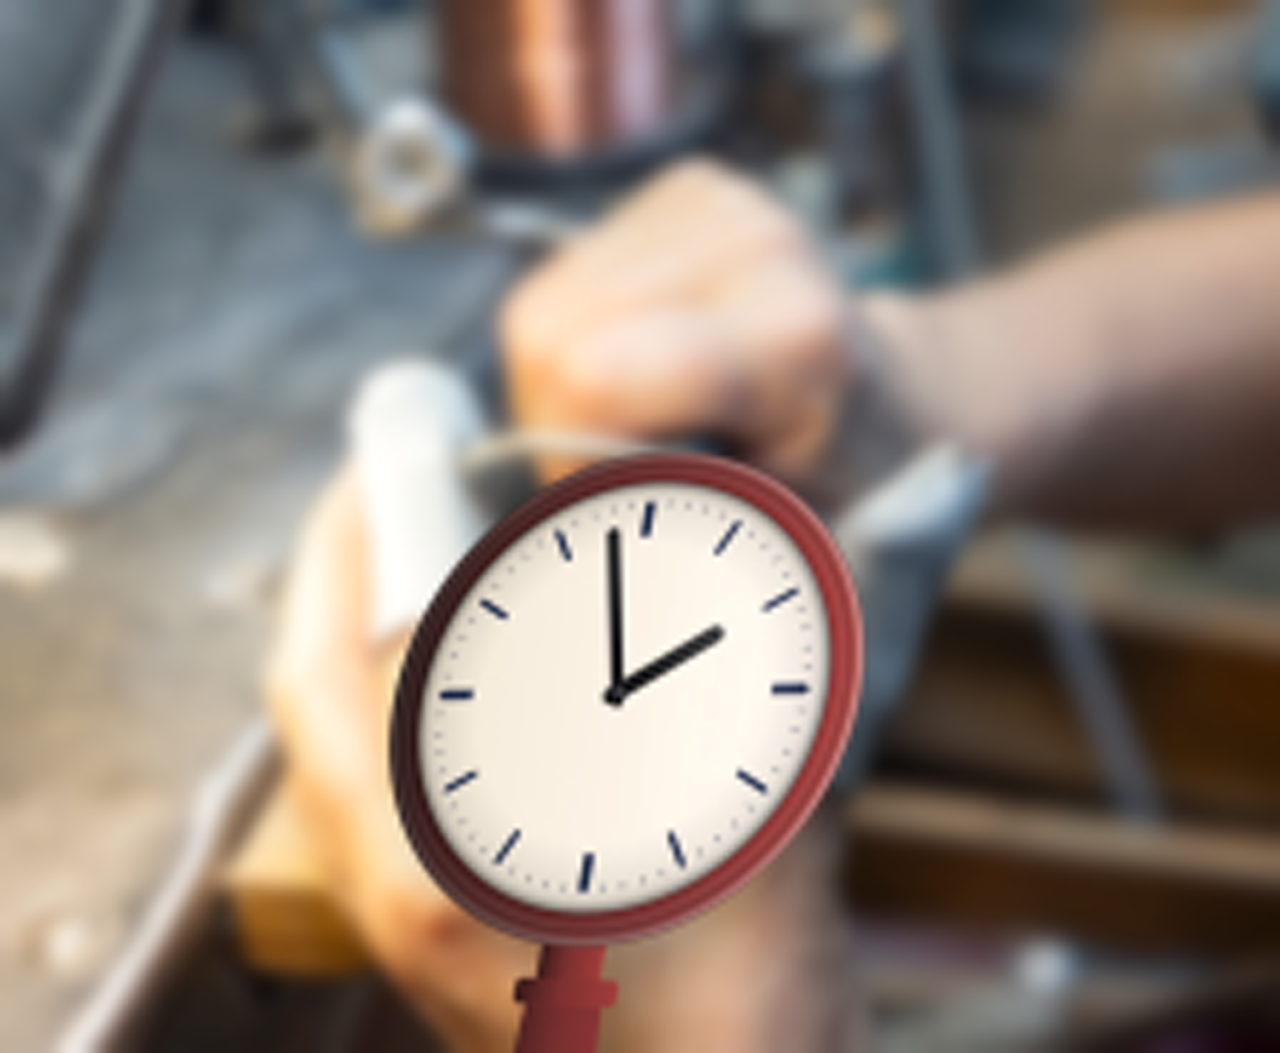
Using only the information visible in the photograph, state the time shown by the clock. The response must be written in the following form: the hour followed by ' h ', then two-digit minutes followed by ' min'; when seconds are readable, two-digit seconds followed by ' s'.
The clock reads 1 h 58 min
